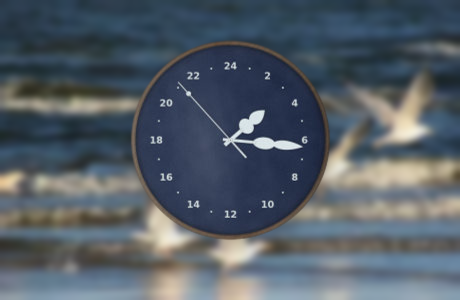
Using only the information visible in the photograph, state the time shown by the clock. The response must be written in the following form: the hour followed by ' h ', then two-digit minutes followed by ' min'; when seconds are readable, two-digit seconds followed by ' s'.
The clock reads 3 h 15 min 53 s
